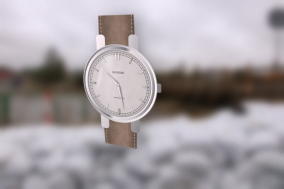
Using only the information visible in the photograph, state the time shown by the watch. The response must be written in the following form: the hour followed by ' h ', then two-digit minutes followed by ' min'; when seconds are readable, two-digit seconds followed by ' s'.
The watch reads 10 h 28 min
